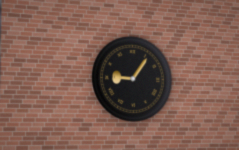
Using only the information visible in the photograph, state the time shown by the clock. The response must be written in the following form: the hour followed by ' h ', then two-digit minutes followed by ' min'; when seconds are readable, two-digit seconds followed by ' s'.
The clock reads 9 h 06 min
